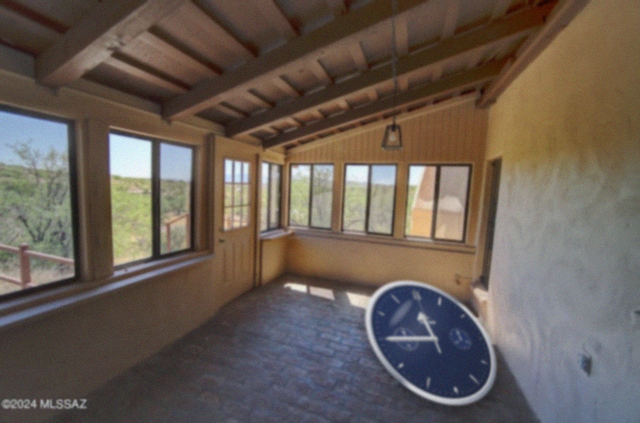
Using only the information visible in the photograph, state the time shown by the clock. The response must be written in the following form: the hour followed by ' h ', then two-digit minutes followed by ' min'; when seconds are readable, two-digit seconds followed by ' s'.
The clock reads 11 h 45 min
